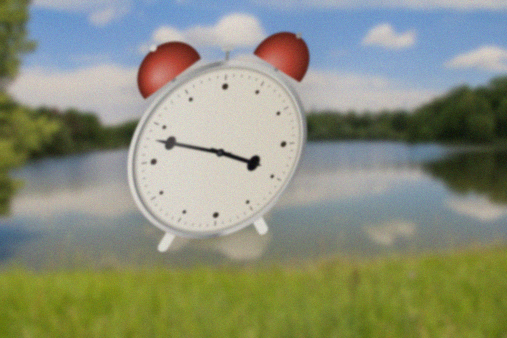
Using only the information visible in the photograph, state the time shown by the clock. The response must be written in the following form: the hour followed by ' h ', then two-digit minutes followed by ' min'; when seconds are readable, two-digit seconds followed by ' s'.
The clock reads 3 h 48 min
